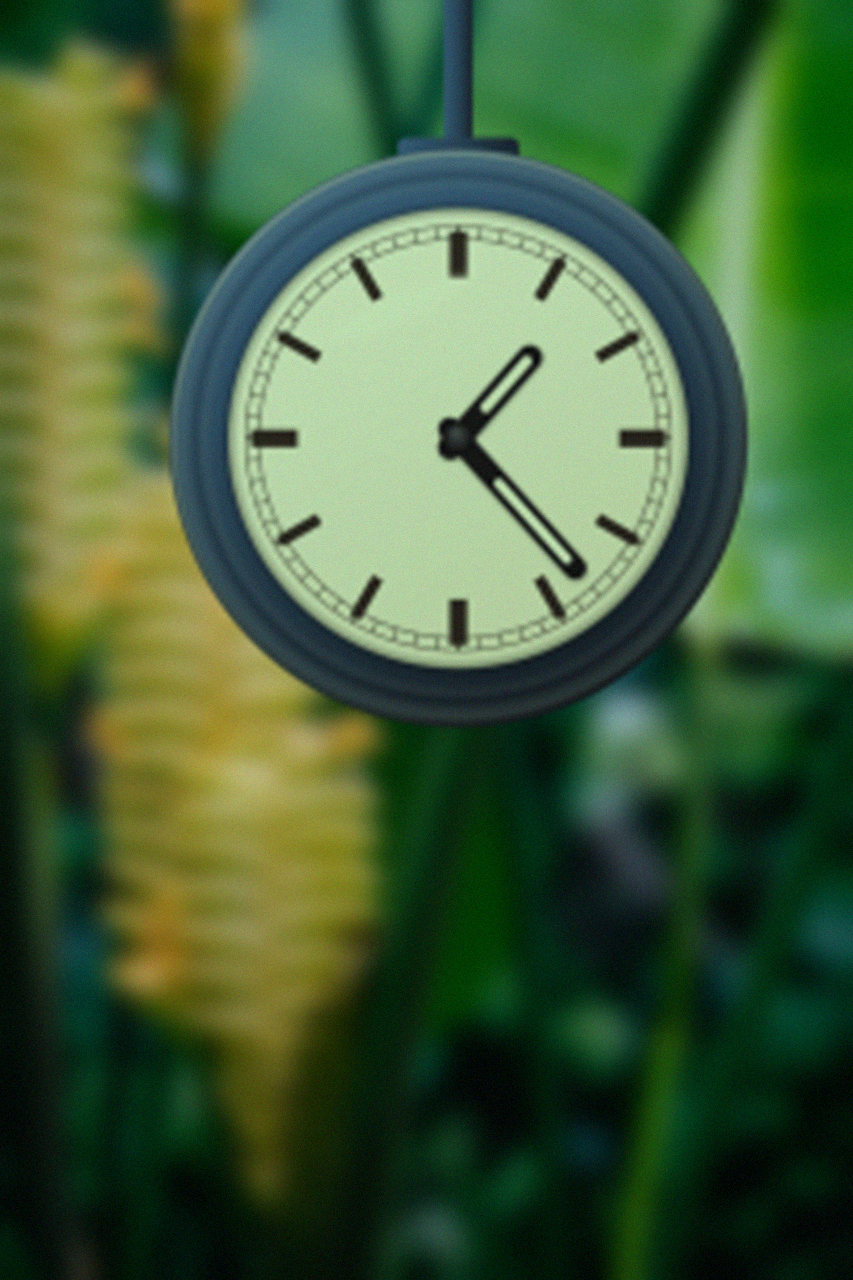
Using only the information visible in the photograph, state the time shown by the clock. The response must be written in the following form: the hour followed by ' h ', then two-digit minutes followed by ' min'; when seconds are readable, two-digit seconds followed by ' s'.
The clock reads 1 h 23 min
